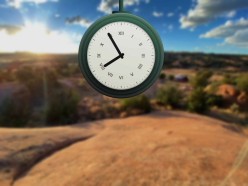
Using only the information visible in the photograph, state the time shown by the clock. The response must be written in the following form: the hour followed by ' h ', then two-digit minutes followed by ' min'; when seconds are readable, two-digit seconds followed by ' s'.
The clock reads 7 h 55 min
